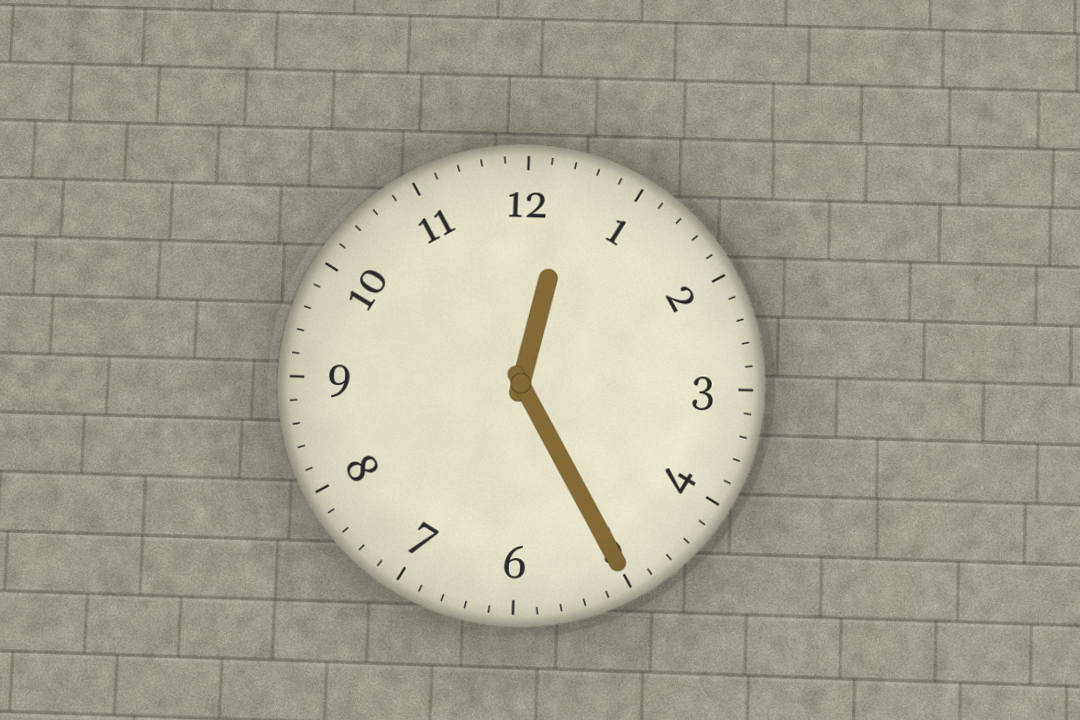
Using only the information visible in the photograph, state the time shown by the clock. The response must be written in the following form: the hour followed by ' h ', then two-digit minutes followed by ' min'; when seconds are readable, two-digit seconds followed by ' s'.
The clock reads 12 h 25 min
